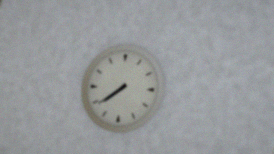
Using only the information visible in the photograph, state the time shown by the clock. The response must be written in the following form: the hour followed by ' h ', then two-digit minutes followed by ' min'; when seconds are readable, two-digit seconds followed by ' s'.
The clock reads 7 h 39 min
